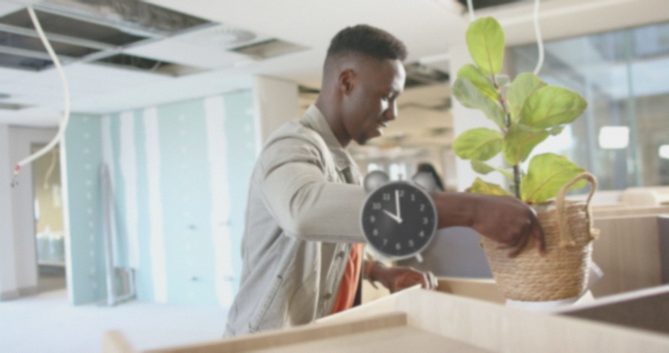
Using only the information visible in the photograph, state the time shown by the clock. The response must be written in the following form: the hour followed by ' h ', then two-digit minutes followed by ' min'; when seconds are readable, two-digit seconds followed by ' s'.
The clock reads 9 h 59 min
